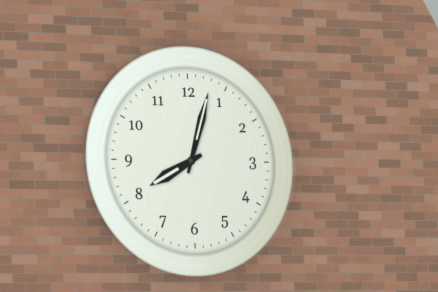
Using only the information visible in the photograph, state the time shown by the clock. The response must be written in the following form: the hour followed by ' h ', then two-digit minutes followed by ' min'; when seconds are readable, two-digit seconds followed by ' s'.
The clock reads 8 h 03 min
